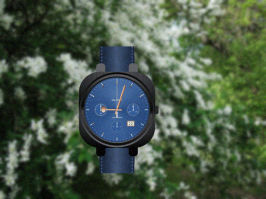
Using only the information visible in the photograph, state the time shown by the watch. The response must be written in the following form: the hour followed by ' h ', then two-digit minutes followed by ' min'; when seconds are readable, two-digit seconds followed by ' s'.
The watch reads 9 h 03 min
